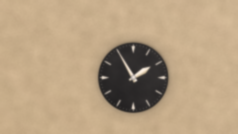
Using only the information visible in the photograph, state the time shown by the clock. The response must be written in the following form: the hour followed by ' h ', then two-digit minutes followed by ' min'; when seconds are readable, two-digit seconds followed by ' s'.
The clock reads 1 h 55 min
